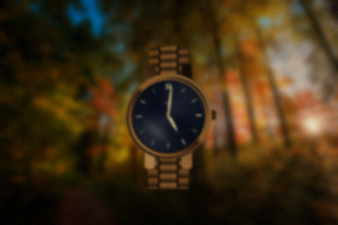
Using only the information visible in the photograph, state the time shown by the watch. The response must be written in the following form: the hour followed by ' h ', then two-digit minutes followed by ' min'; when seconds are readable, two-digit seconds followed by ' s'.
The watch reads 5 h 01 min
